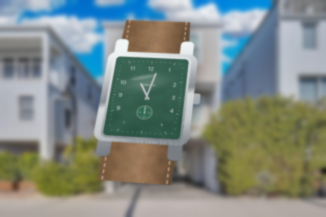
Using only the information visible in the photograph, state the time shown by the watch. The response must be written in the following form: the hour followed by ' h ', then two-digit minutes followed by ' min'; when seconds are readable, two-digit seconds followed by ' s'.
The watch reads 11 h 02 min
